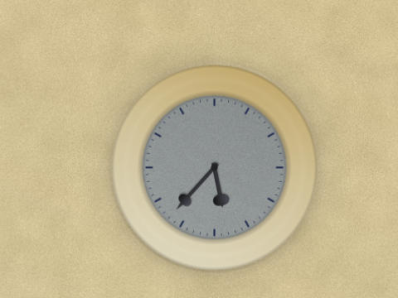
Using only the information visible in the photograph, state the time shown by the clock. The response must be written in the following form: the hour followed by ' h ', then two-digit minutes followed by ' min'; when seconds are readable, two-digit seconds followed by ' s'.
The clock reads 5 h 37 min
